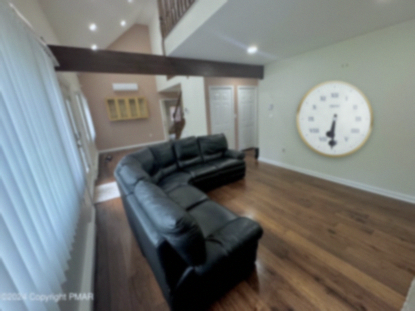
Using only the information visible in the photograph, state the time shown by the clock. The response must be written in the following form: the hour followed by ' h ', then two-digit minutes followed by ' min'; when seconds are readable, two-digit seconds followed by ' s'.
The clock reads 6 h 31 min
